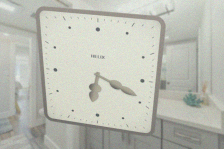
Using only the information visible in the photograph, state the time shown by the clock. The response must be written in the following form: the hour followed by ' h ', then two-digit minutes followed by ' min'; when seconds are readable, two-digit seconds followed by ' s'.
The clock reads 6 h 19 min
